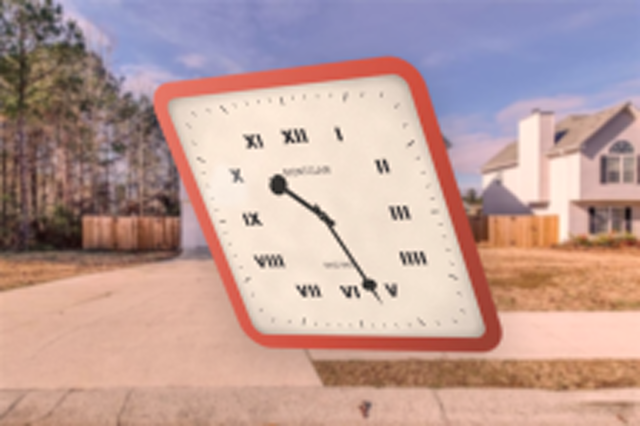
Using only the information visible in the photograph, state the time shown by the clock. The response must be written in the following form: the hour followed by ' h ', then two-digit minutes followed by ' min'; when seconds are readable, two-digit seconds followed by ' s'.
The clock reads 10 h 27 min
